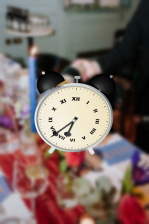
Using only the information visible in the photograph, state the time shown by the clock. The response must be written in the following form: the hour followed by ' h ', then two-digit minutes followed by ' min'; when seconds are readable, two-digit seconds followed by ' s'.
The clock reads 6 h 38 min
